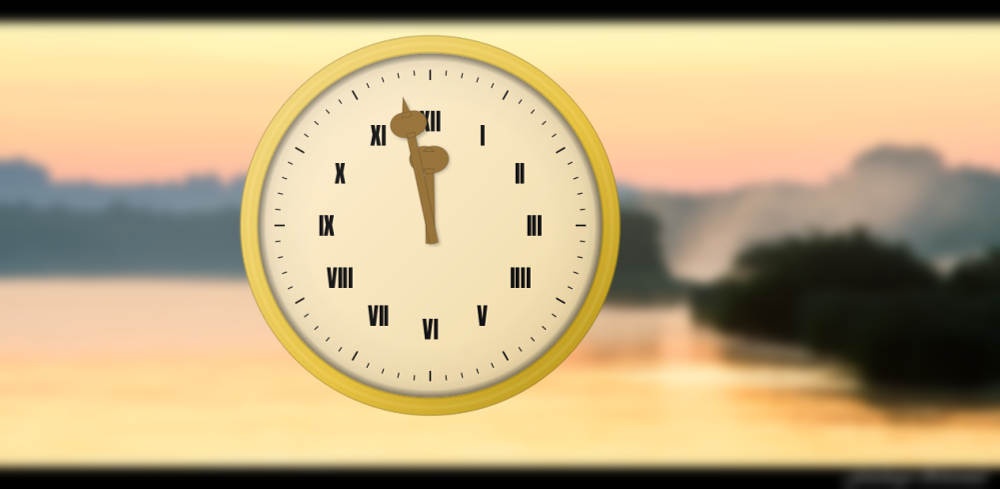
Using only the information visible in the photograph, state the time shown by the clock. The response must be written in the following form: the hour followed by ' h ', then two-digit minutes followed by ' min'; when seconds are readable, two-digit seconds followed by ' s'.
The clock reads 11 h 58 min
